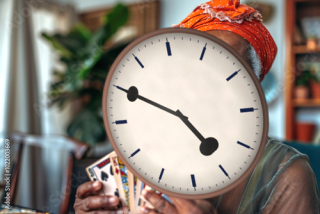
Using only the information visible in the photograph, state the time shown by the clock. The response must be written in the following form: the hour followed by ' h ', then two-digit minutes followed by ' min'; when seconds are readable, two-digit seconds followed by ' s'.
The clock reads 4 h 50 min
